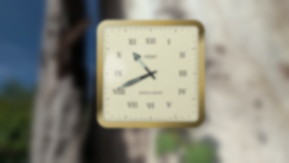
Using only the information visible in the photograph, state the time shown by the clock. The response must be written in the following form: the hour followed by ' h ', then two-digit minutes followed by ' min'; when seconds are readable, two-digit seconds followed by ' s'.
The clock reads 10 h 41 min
